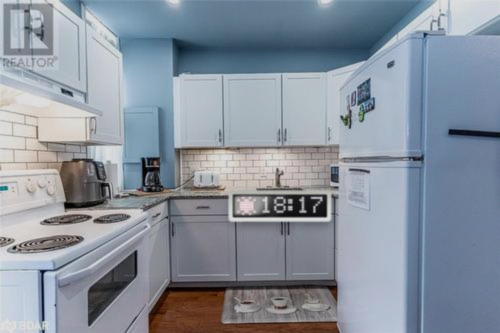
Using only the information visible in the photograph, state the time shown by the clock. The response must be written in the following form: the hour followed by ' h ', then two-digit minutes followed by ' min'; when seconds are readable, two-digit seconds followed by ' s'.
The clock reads 18 h 17 min
